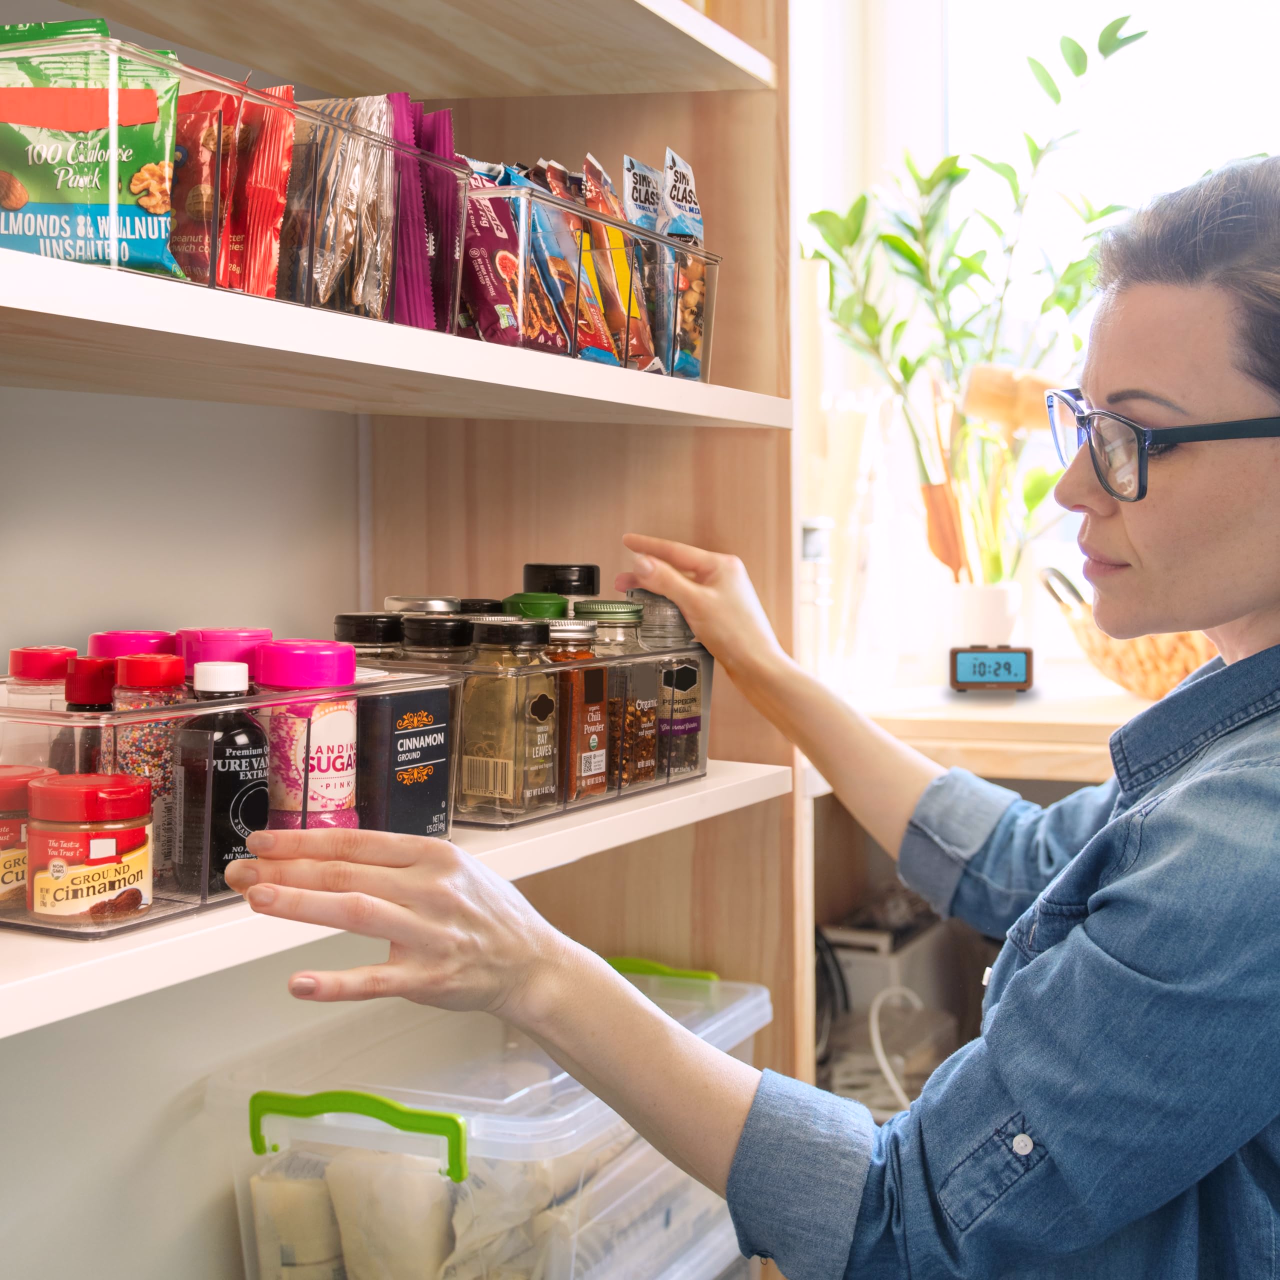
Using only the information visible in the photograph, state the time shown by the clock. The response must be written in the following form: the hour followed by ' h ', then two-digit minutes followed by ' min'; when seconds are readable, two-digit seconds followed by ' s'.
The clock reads 10 h 29 min
